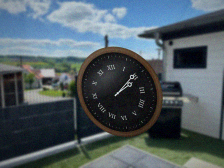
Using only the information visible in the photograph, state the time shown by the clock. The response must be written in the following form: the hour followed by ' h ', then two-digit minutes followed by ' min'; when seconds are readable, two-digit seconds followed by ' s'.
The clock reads 2 h 09 min
